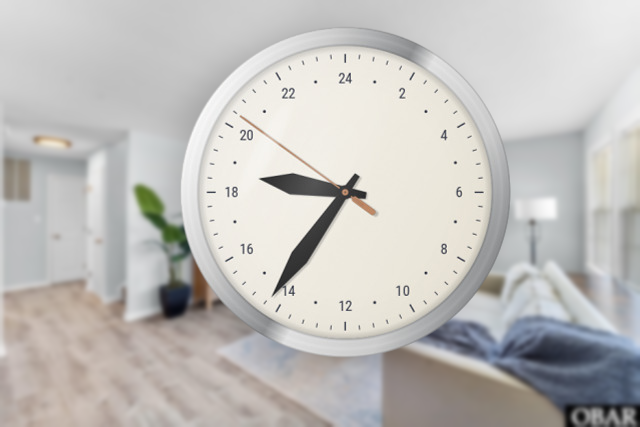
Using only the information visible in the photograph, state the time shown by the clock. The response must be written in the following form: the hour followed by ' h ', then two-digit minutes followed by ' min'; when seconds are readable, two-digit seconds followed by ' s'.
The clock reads 18 h 35 min 51 s
